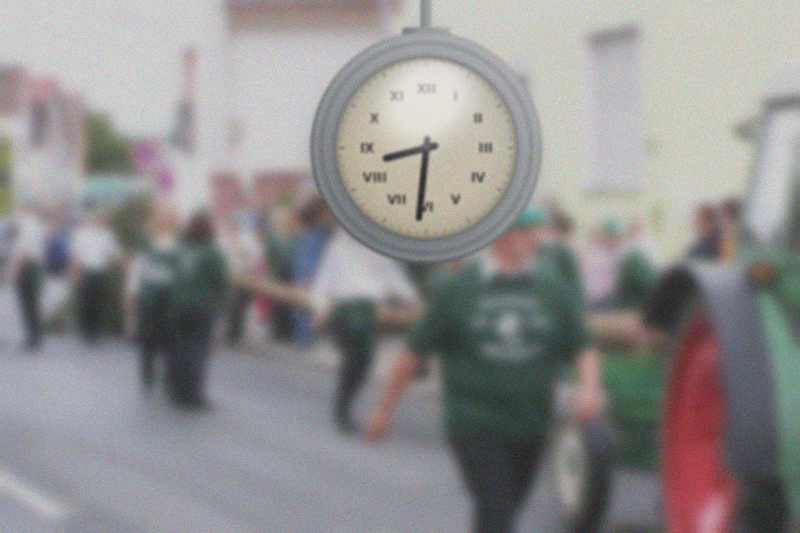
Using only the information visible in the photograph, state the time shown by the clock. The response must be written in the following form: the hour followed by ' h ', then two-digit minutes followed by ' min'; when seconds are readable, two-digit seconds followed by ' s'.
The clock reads 8 h 31 min
